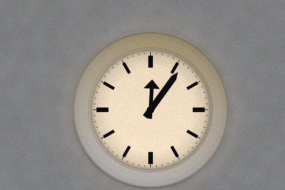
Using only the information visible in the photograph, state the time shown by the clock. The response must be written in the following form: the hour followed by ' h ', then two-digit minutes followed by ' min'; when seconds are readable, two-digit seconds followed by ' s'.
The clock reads 12 h 06 min
